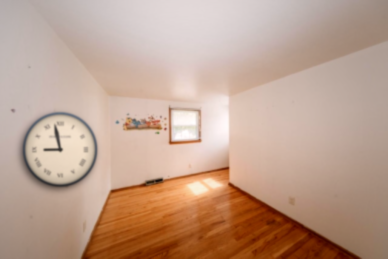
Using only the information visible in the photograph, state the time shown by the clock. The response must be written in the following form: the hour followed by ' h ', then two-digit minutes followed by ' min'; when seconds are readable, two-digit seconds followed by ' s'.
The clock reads 8 h 58 min
